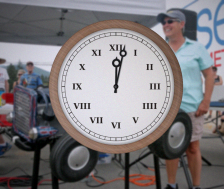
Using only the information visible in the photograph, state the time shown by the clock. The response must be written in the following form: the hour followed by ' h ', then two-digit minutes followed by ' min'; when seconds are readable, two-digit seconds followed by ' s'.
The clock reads 12 h 02 min
